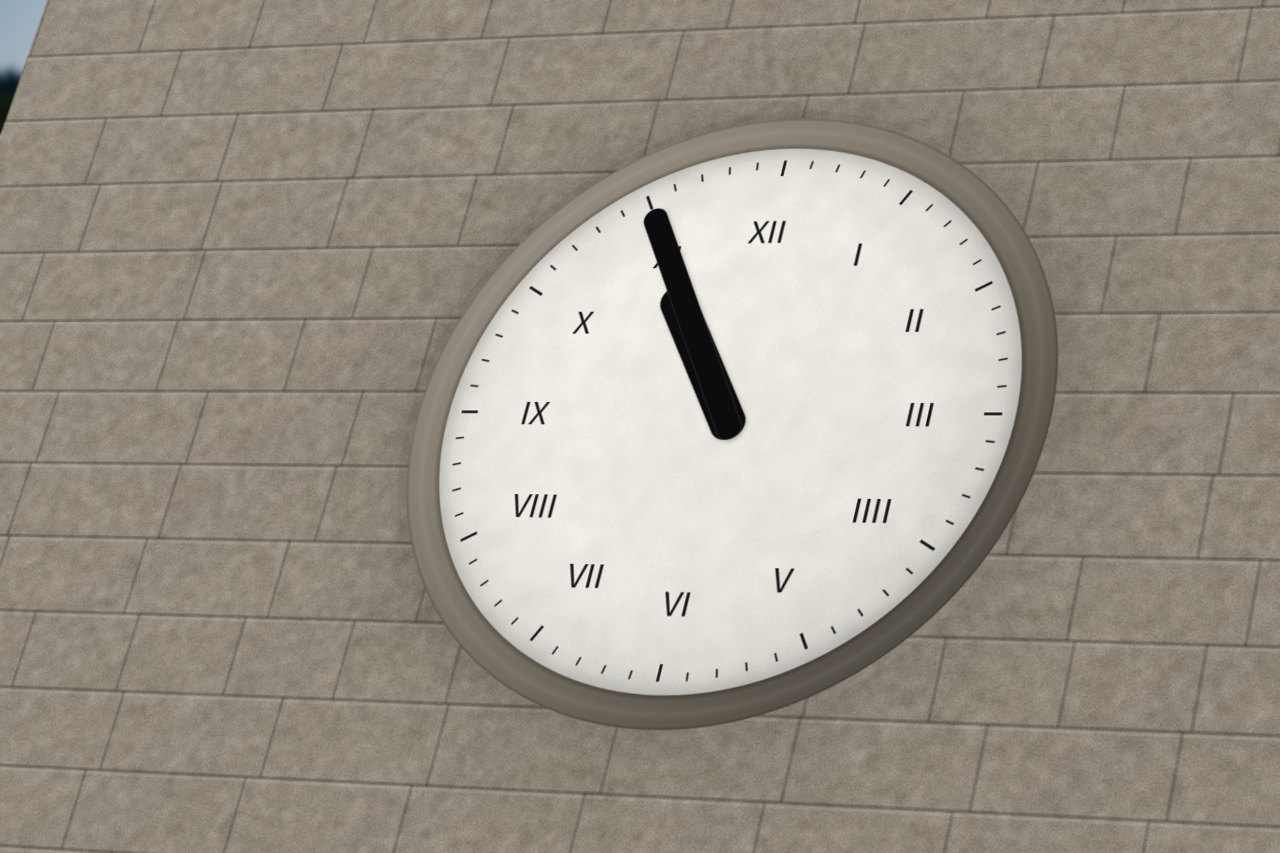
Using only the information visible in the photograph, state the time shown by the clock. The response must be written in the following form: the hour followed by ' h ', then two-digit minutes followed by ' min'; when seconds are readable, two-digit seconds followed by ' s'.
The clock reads 10 h 55 min
